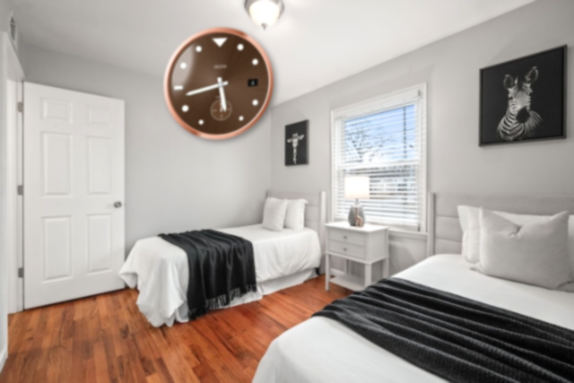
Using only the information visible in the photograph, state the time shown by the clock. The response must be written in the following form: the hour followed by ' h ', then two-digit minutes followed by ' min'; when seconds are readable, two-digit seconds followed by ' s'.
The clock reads 5 h 43 min
